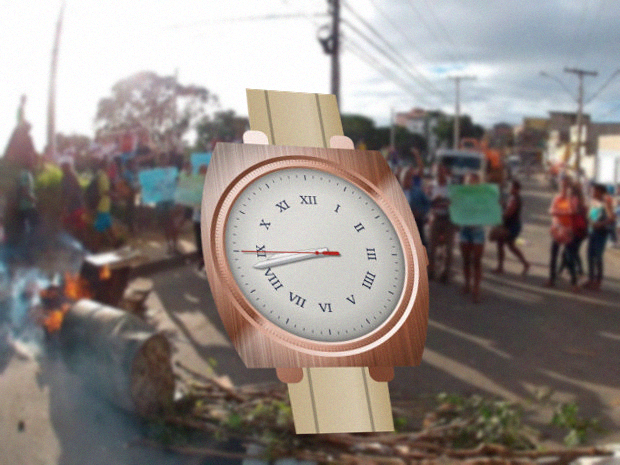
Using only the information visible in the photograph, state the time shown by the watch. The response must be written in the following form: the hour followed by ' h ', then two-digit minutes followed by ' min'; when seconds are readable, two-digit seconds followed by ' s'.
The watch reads 8 h 42 min 45 s
